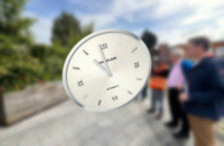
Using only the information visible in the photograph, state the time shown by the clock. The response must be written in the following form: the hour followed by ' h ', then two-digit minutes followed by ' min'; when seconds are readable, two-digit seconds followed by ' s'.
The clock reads 10 h 59 min
